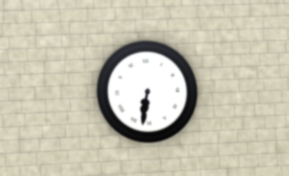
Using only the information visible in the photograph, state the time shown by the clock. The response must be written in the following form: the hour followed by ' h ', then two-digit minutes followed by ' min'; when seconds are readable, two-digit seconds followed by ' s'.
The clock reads 6 h 32 min
